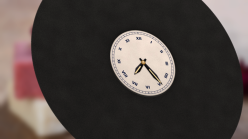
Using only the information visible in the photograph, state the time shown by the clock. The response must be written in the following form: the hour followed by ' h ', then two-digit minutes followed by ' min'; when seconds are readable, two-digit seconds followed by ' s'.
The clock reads 7 h 24 min
